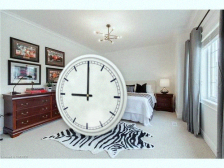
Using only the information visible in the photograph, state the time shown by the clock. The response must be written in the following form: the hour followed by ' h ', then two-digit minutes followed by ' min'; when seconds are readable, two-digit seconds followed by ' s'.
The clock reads 9 h 00 min
